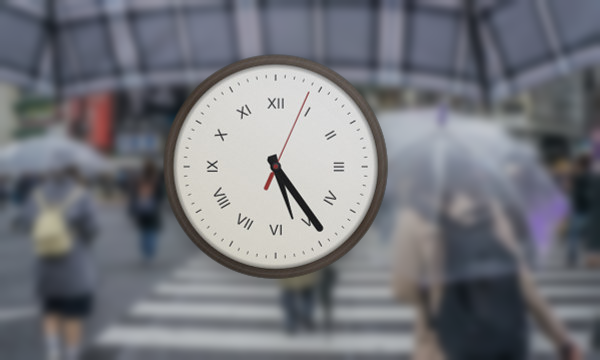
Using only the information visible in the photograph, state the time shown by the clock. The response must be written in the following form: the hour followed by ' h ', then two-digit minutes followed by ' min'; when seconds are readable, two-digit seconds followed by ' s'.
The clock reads 5 h 24 min 04 s
